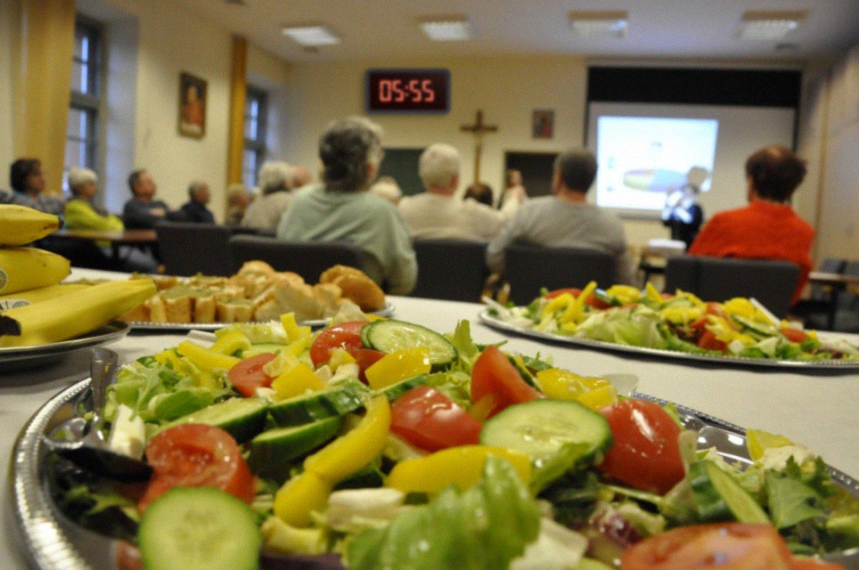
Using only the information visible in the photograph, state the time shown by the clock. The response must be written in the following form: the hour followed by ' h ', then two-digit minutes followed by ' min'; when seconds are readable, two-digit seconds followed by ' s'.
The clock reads 5 h 55 min
